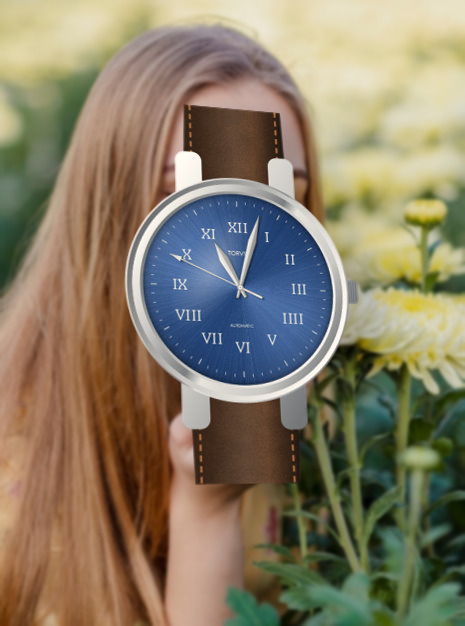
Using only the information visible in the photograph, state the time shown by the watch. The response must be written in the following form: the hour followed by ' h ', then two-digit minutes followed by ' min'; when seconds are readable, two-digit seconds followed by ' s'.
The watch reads 11 h 02 min 49 s
